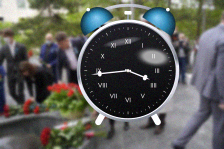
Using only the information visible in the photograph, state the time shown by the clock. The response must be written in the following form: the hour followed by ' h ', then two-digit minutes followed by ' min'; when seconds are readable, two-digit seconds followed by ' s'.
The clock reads 3 h 44 min
